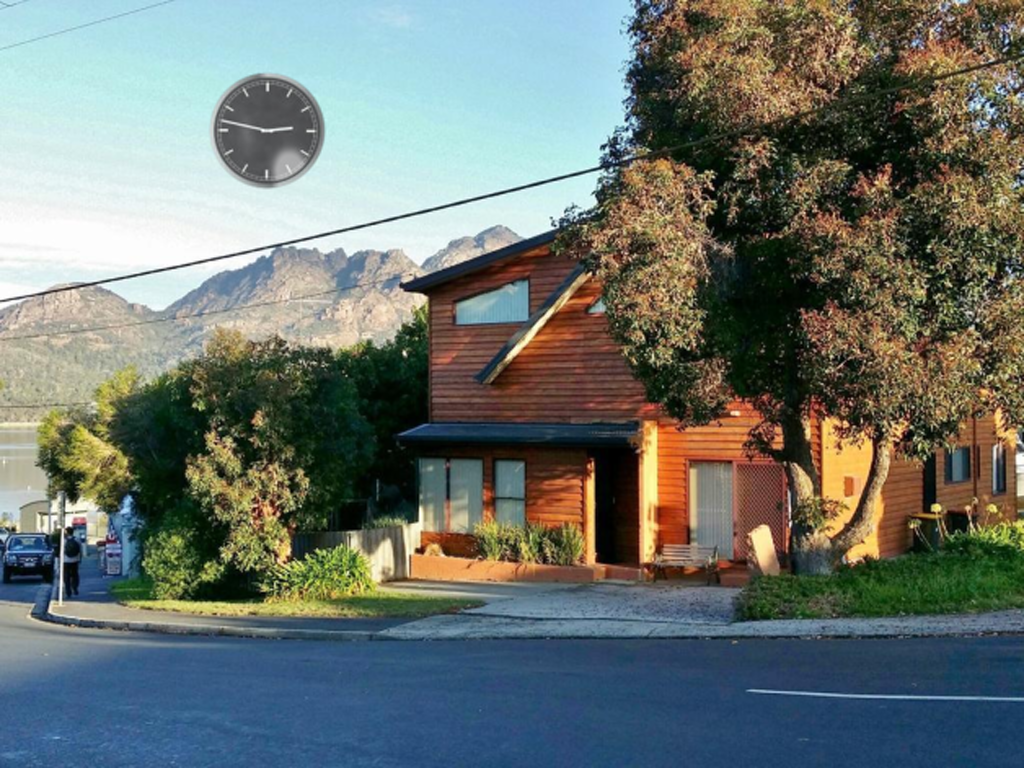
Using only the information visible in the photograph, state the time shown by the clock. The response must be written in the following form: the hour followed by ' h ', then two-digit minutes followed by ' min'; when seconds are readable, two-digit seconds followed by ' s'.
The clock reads 2 h 47 min
